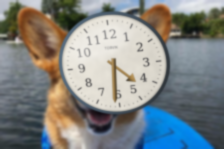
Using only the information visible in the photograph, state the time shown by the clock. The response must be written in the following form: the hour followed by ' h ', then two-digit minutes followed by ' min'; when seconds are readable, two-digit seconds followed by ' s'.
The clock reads 4 h 31 min
